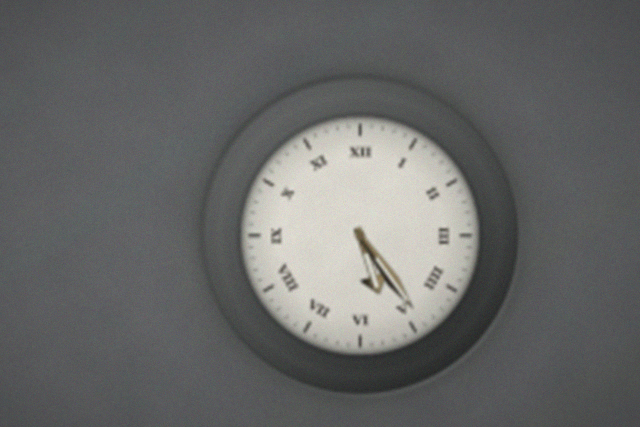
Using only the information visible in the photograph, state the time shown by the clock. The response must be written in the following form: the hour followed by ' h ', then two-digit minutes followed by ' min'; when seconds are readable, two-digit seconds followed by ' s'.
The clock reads 5 h 24 min
